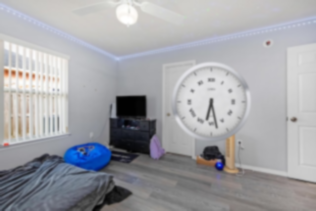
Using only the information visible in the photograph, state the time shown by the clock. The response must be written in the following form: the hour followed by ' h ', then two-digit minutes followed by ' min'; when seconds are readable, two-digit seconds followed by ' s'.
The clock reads 6 h 28 min
